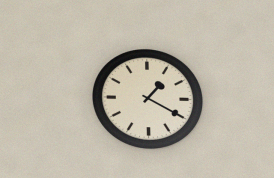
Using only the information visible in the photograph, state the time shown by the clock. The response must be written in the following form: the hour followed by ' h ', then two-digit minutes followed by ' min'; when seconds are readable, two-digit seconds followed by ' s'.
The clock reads 1 h 20 min
